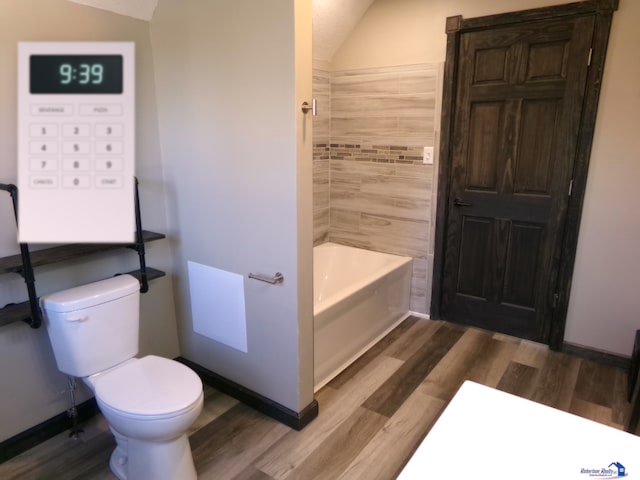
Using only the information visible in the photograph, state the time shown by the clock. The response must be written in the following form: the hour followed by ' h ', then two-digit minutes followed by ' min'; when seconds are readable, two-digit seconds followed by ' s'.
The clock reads 9 h 39 min
